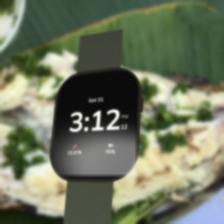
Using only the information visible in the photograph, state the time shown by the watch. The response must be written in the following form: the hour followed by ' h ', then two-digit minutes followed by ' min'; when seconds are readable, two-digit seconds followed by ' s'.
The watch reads 3 h 12 min
